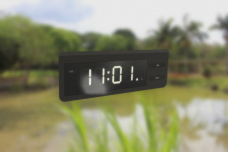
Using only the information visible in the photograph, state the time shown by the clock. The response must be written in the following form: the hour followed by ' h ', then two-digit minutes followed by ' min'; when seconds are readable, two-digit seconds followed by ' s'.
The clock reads 11 h 01 min
